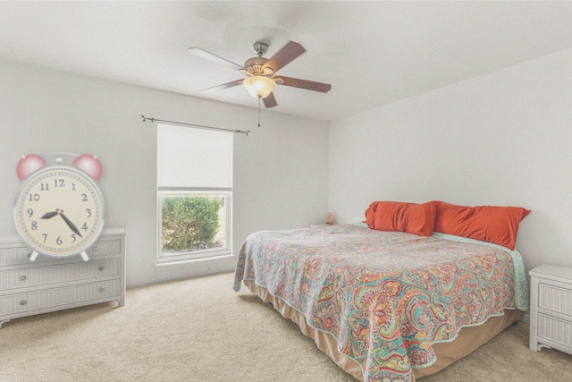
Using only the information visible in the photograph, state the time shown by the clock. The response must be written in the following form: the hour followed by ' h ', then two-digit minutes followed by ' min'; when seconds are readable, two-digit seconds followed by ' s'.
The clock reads 8 h 23 min
